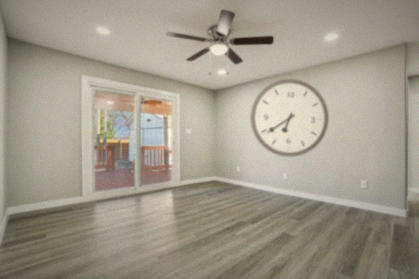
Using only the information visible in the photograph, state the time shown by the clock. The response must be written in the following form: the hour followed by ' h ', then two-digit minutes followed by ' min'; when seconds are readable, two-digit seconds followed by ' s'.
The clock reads 6 h 39 min
